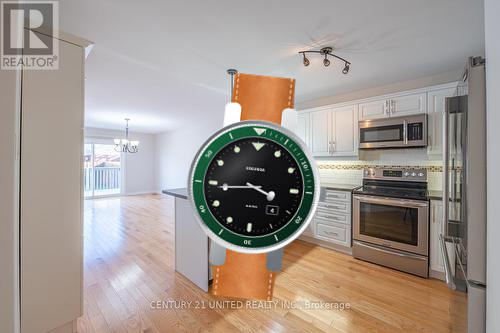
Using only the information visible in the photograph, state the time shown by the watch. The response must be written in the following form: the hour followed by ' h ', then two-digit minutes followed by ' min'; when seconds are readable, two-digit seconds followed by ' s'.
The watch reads 3 h 44 min
